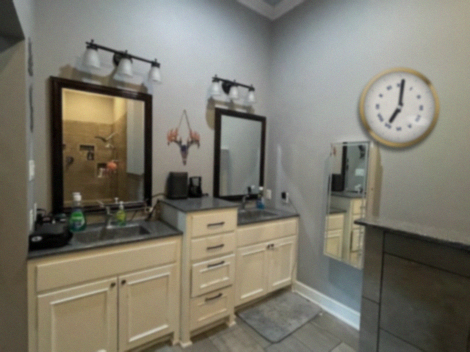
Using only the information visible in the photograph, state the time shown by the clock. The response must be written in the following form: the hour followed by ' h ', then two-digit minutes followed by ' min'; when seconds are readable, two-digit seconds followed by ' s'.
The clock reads 7 h 01 min
